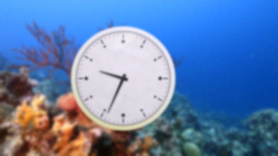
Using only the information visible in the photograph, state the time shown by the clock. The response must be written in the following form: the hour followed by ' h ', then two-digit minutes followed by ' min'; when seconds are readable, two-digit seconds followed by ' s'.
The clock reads 9 h 34 min
